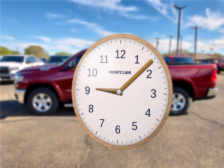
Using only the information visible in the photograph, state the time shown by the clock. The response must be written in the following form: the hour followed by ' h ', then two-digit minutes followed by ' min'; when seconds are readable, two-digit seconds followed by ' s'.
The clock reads 9 h 08 min
